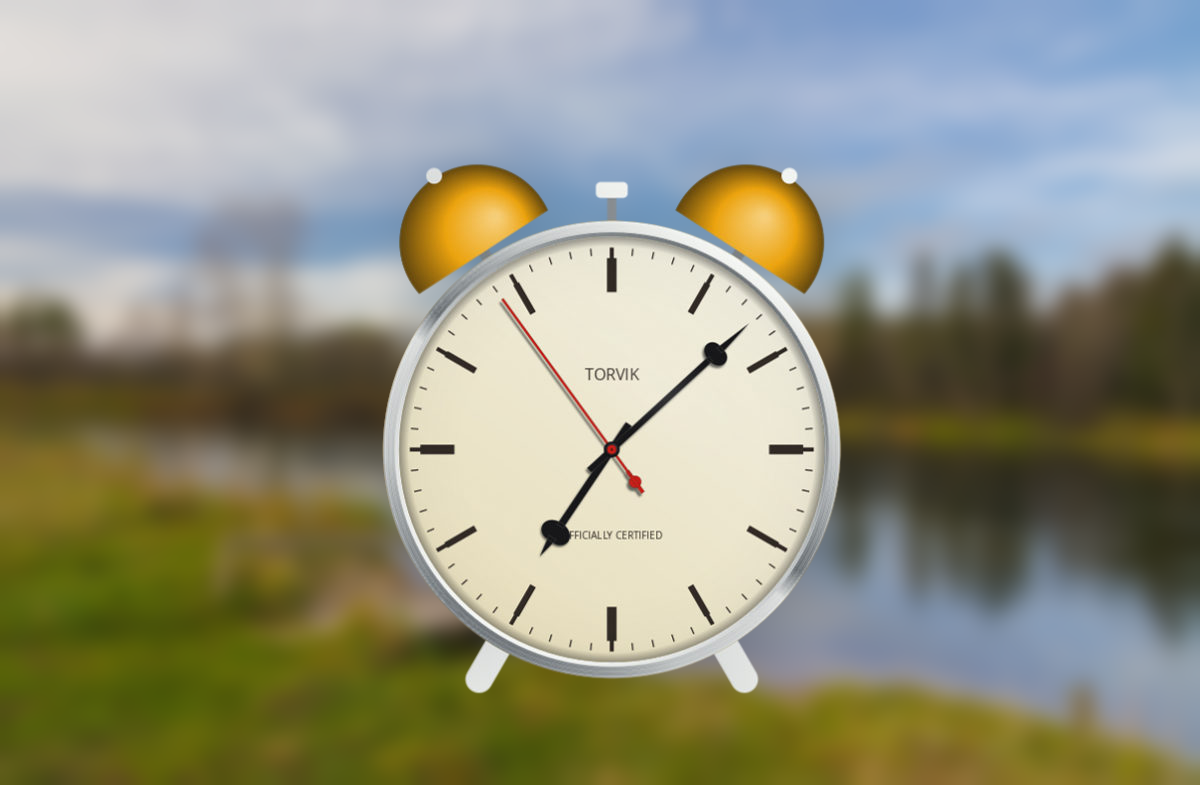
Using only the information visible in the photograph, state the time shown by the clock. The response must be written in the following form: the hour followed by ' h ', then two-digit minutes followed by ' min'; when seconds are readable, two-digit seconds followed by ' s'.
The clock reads 7 h 07 min 54 s
